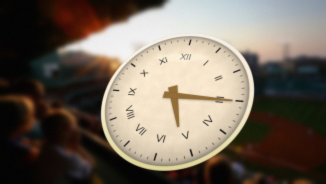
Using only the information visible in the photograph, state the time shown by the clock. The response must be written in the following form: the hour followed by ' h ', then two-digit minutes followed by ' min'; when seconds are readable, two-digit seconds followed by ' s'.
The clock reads 5 h 15 min
